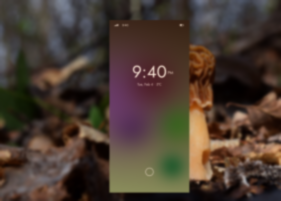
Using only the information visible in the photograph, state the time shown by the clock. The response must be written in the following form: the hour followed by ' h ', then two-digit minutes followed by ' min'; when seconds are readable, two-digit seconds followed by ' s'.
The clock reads 9 h 40 min
